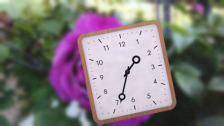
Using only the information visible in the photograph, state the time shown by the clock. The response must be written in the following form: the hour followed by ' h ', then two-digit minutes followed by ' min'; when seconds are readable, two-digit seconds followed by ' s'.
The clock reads 1 h 34 min
